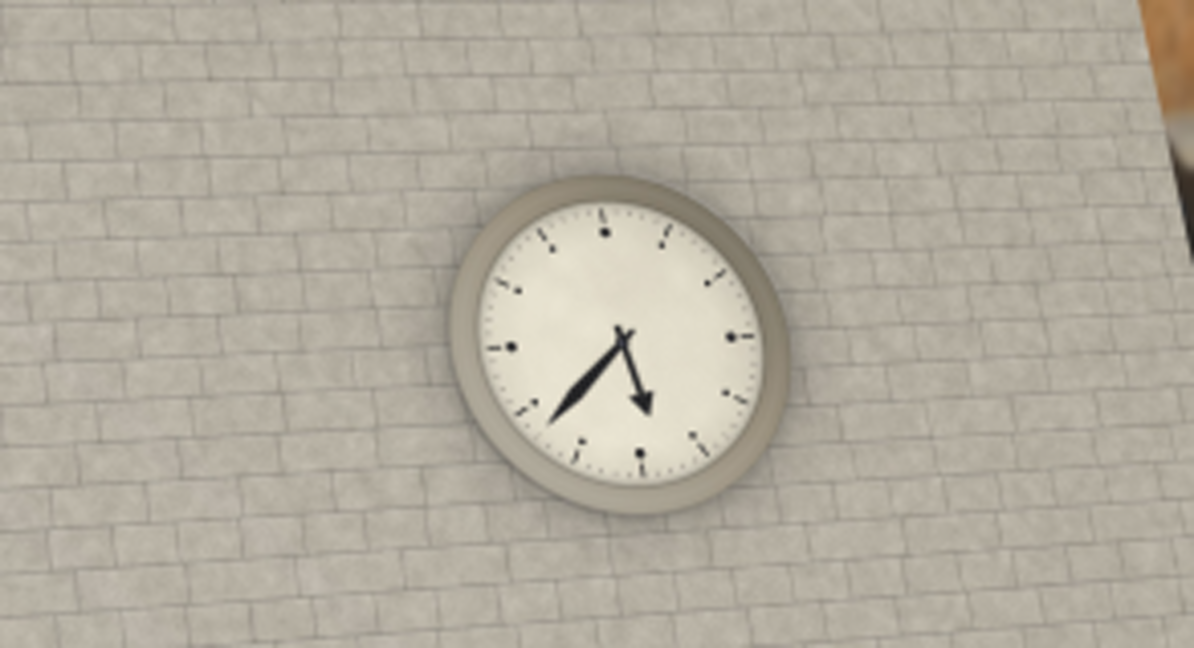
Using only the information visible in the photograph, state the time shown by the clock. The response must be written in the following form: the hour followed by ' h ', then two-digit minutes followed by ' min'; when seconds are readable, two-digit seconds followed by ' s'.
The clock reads 5 h 38 min
